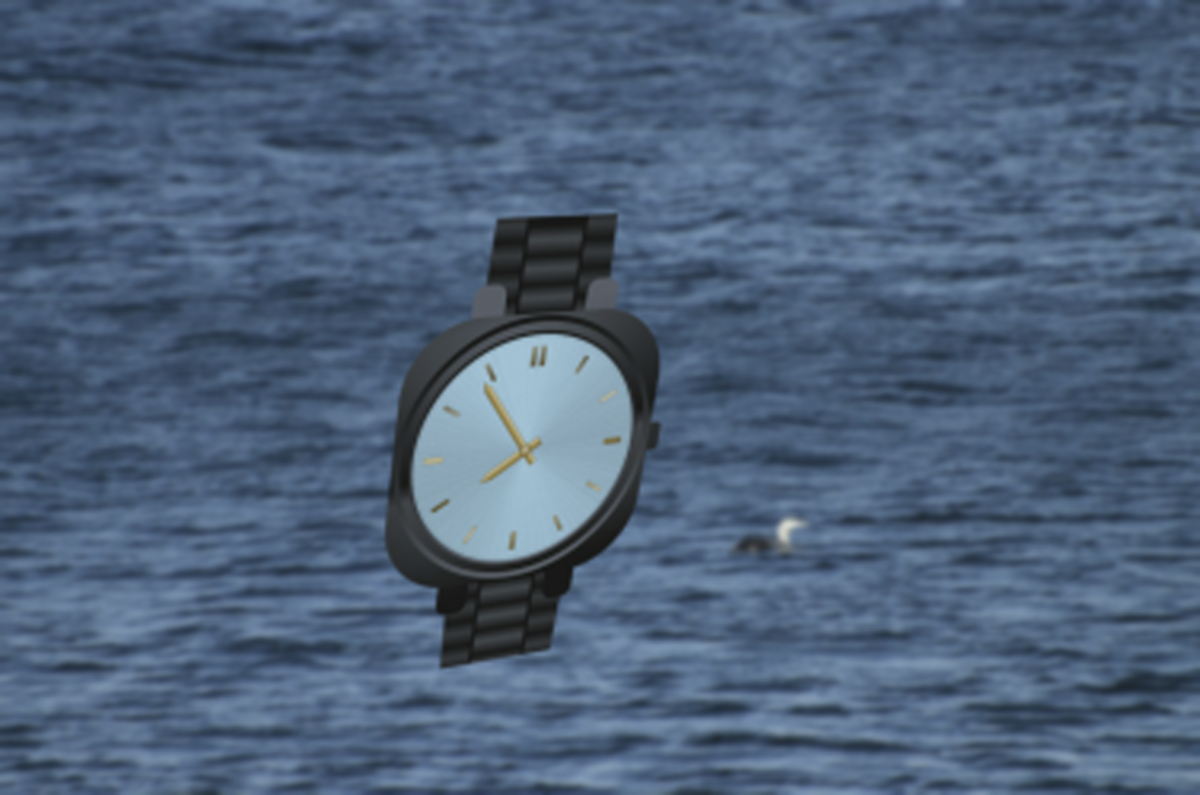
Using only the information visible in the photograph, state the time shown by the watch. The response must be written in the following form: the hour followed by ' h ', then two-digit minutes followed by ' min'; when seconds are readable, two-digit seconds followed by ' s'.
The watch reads 7 h 54 min
